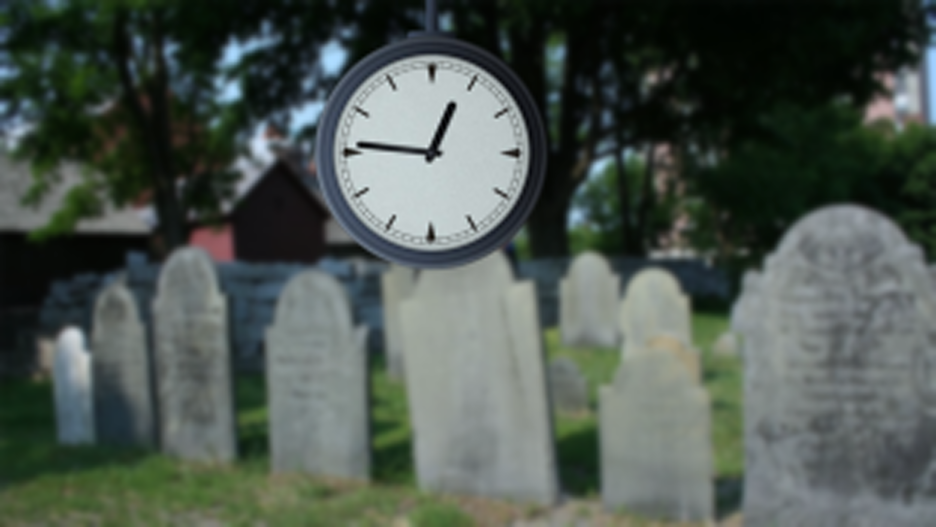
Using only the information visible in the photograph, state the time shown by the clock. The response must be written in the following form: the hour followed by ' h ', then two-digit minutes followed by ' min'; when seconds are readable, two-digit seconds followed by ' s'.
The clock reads 12 h 46 min
